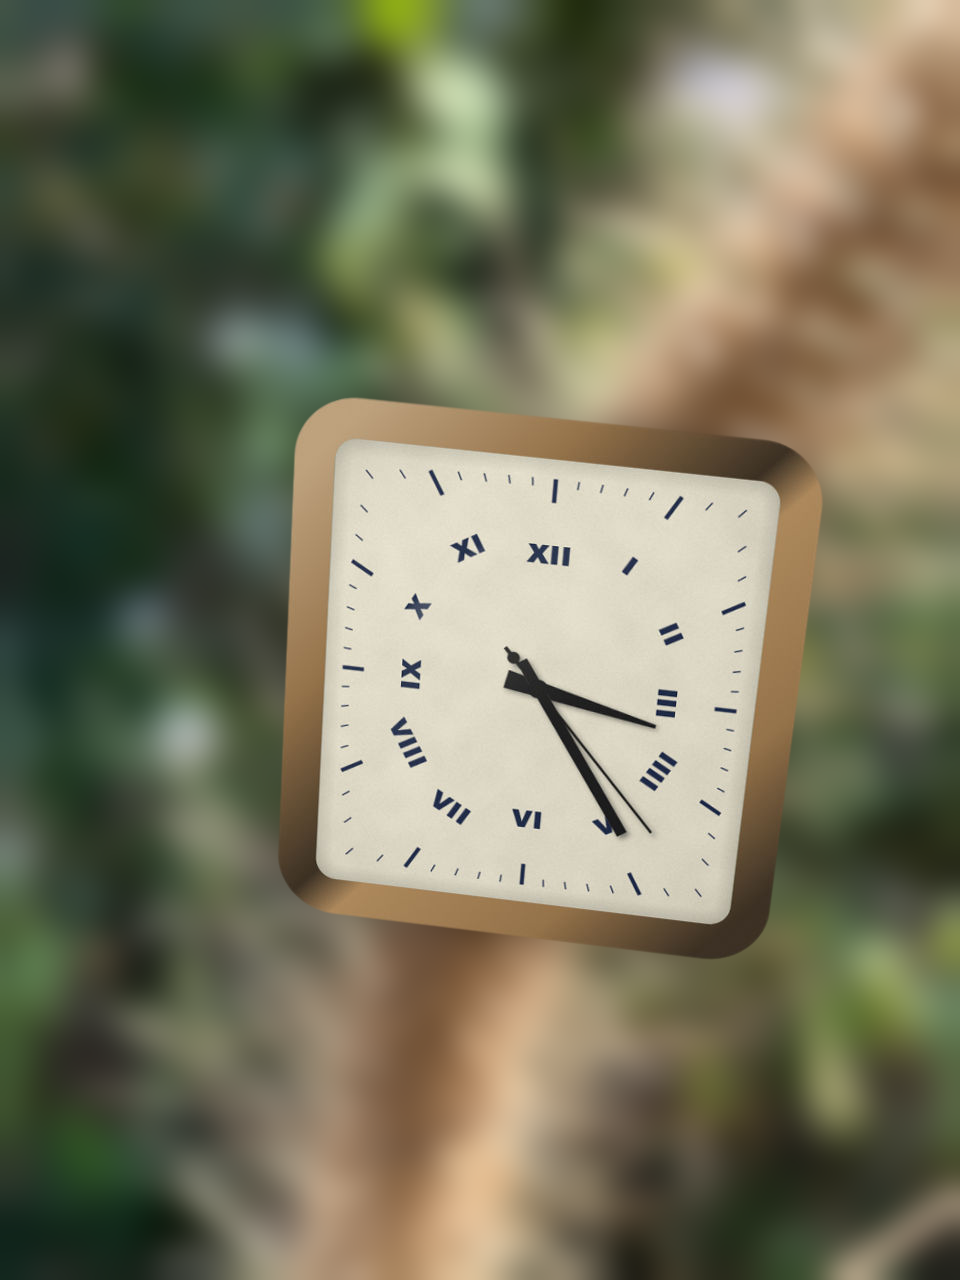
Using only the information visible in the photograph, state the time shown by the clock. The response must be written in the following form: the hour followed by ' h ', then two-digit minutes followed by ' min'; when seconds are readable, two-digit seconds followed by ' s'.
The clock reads 3 h 24 min 23 s
